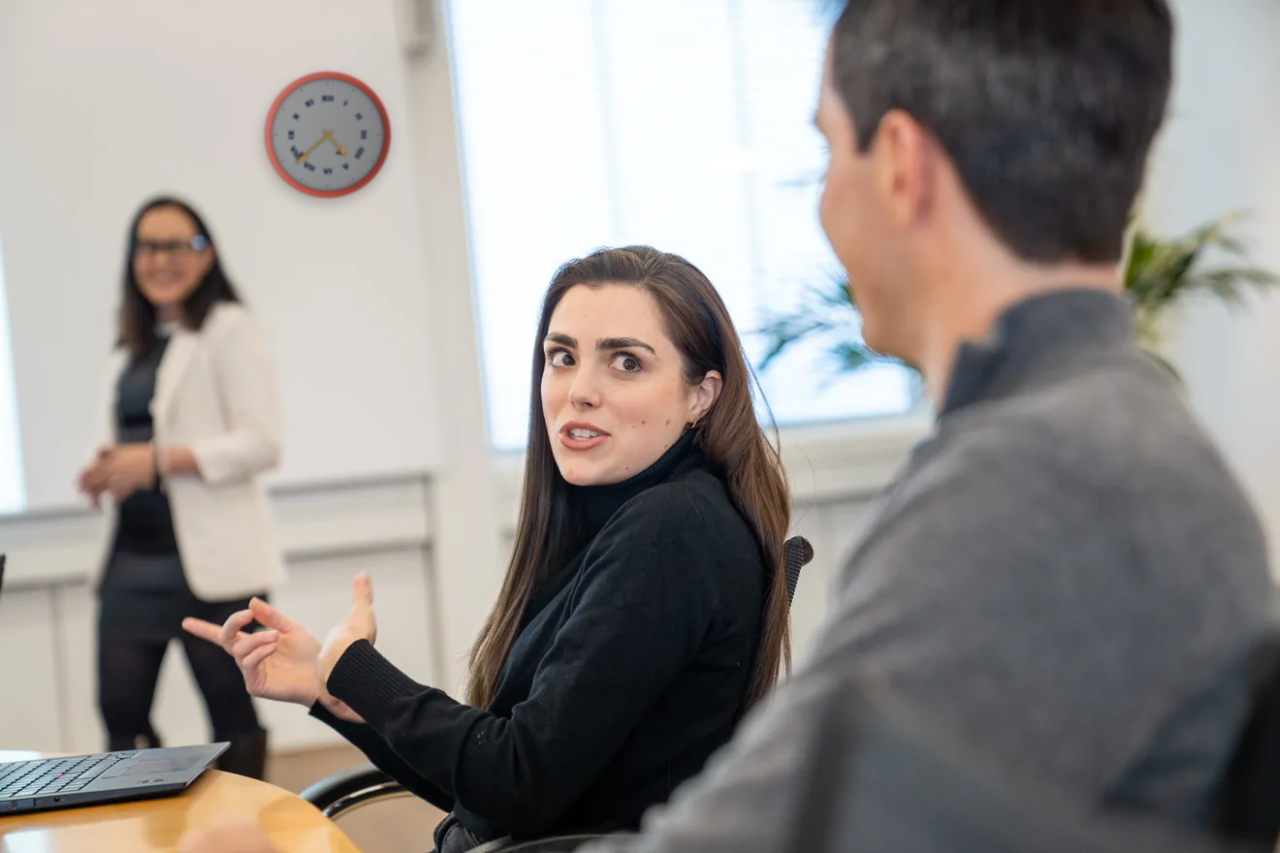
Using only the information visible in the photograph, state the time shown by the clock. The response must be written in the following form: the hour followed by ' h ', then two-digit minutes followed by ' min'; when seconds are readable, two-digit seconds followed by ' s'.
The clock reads 4 h 38 min
